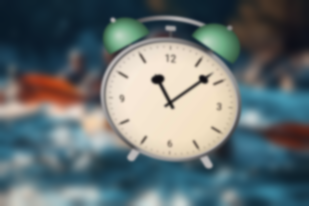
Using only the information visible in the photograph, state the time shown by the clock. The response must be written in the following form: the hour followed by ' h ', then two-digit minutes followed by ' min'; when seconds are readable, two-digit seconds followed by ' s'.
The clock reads 11 h 08 min
